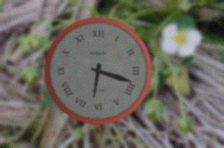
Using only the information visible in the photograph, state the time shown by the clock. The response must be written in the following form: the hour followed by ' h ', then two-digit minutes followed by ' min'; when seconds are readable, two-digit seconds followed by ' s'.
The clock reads 6 h 18 min
